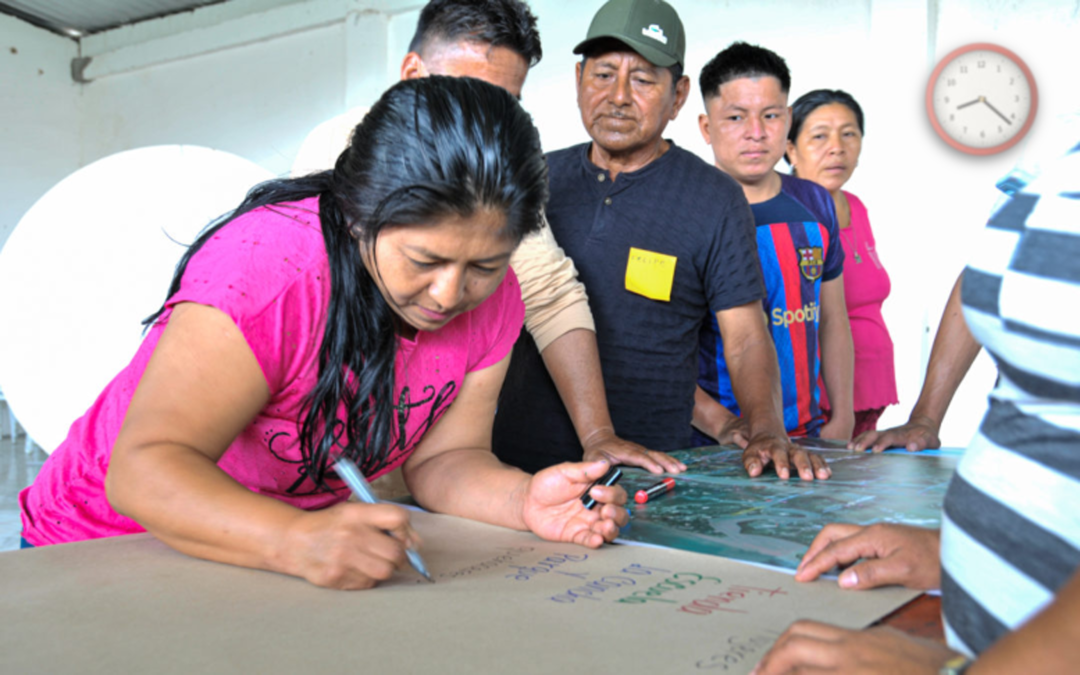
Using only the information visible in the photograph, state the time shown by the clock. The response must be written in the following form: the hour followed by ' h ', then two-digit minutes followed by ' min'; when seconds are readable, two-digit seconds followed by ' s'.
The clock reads 8 h 22 min
